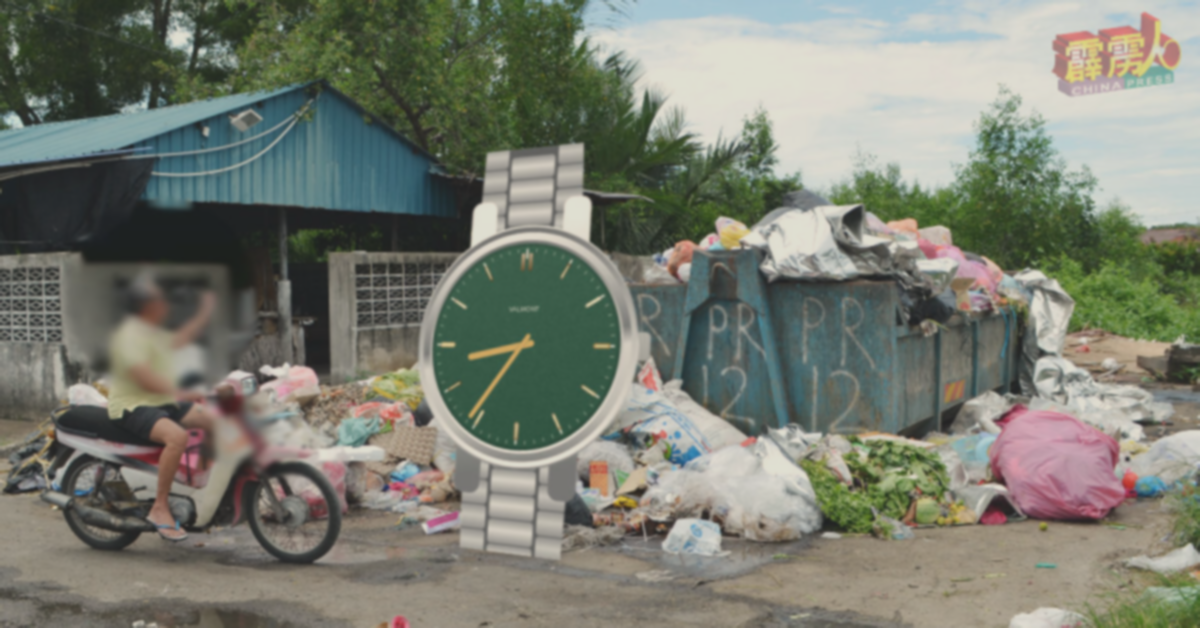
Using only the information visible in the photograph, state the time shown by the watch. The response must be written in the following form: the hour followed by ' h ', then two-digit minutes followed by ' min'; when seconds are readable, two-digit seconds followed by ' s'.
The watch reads 8 h 36 min
